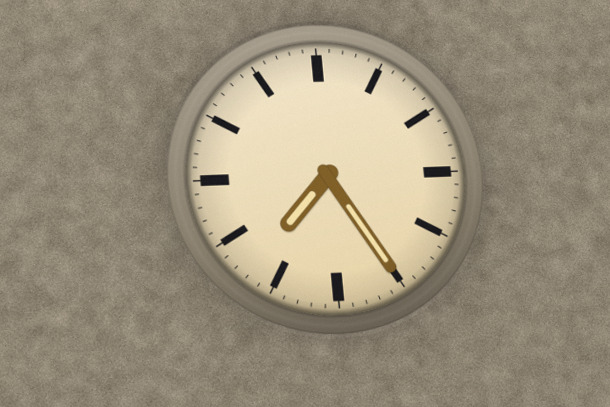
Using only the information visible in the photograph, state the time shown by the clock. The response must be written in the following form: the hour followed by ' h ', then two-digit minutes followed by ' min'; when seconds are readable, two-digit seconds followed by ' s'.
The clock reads 7 h 25 min
